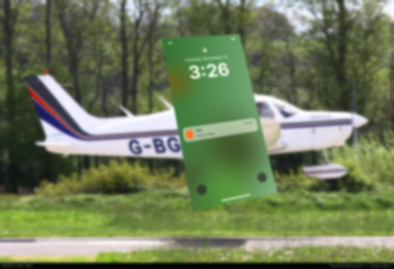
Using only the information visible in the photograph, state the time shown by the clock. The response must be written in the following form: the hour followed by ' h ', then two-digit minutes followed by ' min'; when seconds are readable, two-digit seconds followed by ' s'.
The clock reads 3 h 26 min
